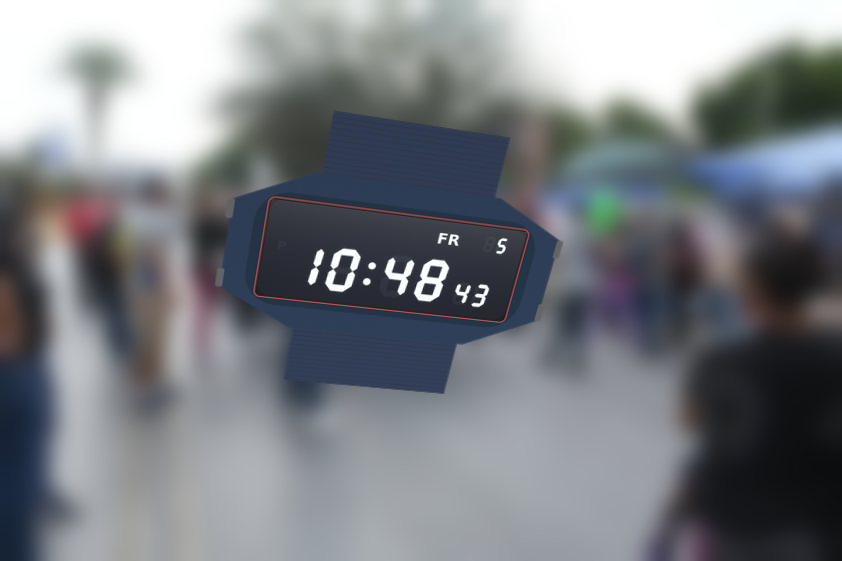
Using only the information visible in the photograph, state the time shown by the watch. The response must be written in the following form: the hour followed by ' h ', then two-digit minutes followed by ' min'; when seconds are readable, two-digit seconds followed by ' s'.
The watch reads 10 h 48 min 43 s
